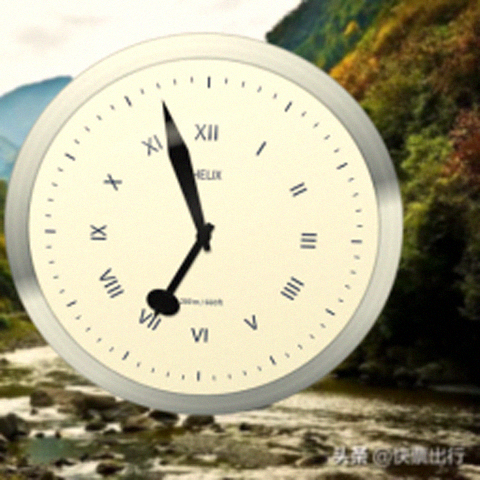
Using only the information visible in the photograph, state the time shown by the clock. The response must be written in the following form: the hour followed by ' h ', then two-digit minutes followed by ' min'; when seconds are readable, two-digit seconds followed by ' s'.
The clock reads 6 h 57 min
